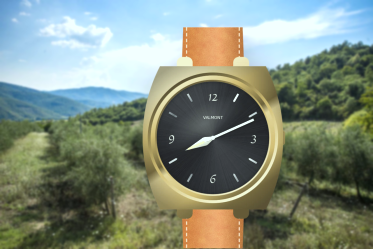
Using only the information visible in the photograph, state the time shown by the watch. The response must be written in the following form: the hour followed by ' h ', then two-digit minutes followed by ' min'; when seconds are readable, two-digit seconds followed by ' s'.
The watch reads 8 h 11 min
